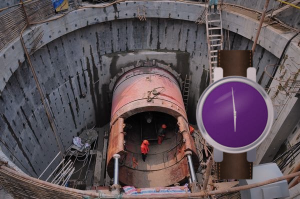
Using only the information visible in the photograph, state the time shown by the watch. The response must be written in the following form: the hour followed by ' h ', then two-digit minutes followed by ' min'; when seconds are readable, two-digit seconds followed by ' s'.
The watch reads 5 h 59 min
